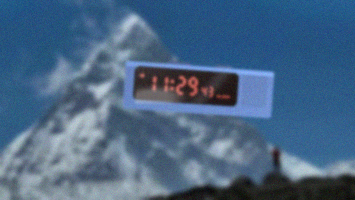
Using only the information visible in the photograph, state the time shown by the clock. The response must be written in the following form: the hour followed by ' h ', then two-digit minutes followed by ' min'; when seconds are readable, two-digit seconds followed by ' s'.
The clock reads 11 h 29 min
